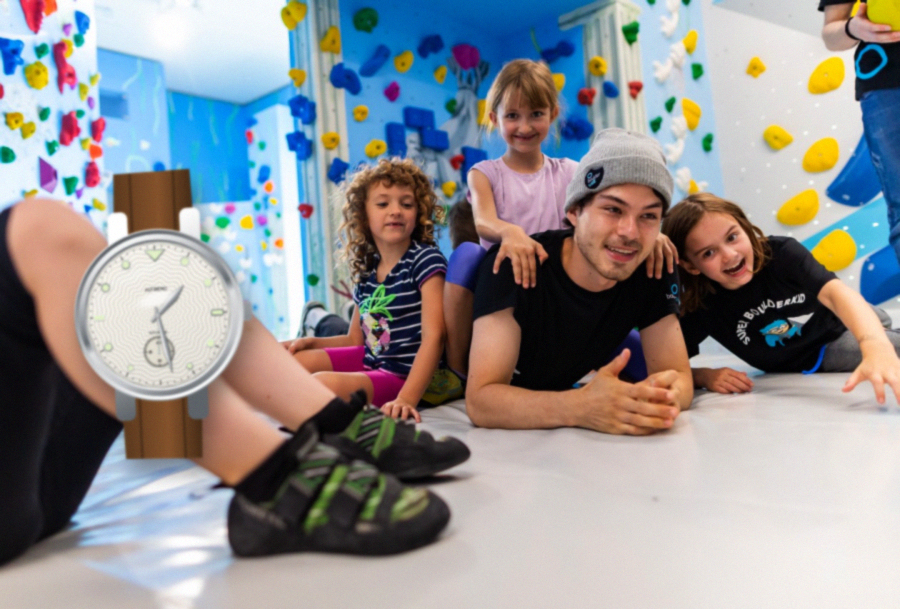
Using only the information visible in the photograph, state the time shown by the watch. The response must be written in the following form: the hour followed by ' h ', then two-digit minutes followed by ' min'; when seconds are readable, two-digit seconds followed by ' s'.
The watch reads 1 h 28 min
